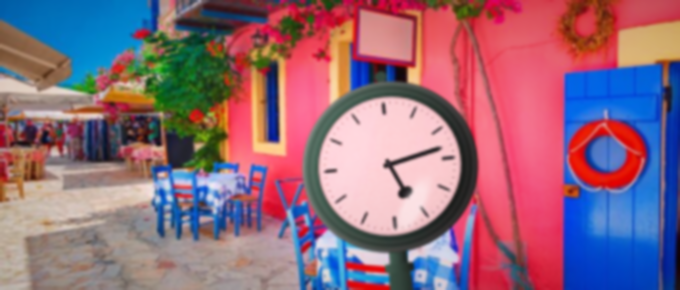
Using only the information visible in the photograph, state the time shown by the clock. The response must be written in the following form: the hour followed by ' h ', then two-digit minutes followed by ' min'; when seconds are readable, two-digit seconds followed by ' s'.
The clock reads 5 h 13 min
